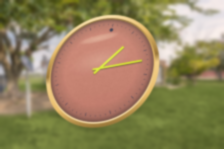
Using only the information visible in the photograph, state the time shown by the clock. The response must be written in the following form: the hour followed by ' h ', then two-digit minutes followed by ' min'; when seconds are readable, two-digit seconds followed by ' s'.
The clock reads 1 h 12 min
